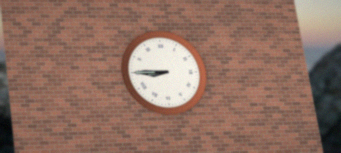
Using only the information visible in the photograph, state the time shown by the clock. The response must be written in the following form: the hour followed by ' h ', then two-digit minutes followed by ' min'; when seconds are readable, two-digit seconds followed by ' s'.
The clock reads 8 h 45 min
